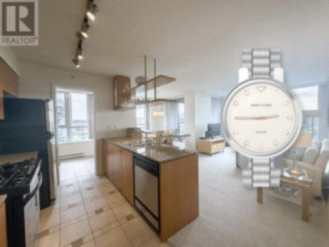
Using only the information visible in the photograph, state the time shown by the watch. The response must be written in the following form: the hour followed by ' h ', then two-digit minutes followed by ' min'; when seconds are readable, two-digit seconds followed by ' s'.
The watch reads 2 h 45 min
